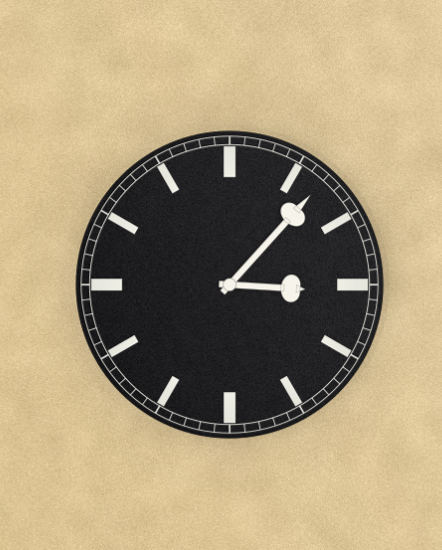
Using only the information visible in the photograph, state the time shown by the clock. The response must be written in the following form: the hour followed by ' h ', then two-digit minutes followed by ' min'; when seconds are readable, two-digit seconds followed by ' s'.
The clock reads 3 h 07 min
